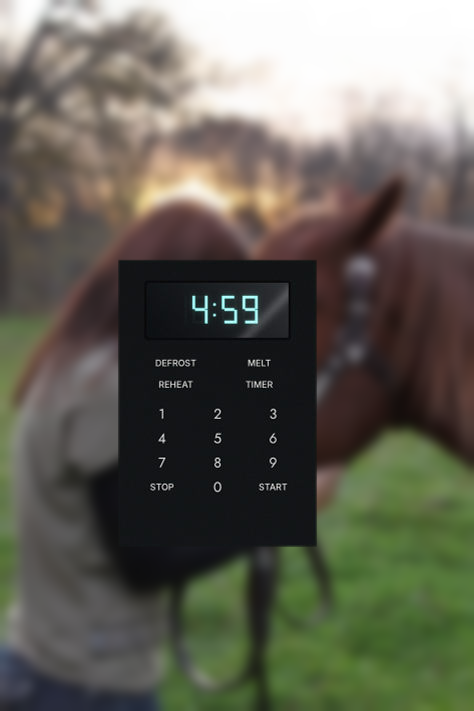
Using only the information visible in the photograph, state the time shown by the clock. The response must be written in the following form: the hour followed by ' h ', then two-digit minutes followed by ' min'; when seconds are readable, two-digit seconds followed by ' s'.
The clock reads 4 h 59 min
